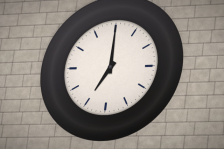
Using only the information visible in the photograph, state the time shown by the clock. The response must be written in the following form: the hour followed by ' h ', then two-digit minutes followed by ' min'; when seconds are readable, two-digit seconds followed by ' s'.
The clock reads 7 h 00 min
